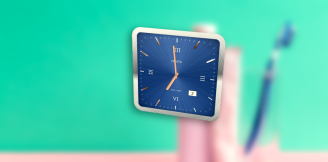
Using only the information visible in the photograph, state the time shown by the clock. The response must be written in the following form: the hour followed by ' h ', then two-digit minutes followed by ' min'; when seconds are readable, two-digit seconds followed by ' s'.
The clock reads 6 h 59 min
